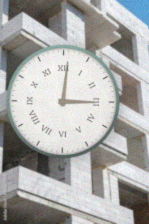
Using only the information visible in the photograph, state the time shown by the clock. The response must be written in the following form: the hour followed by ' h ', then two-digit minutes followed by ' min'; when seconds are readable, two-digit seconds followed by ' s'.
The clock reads 3 h 01 min
